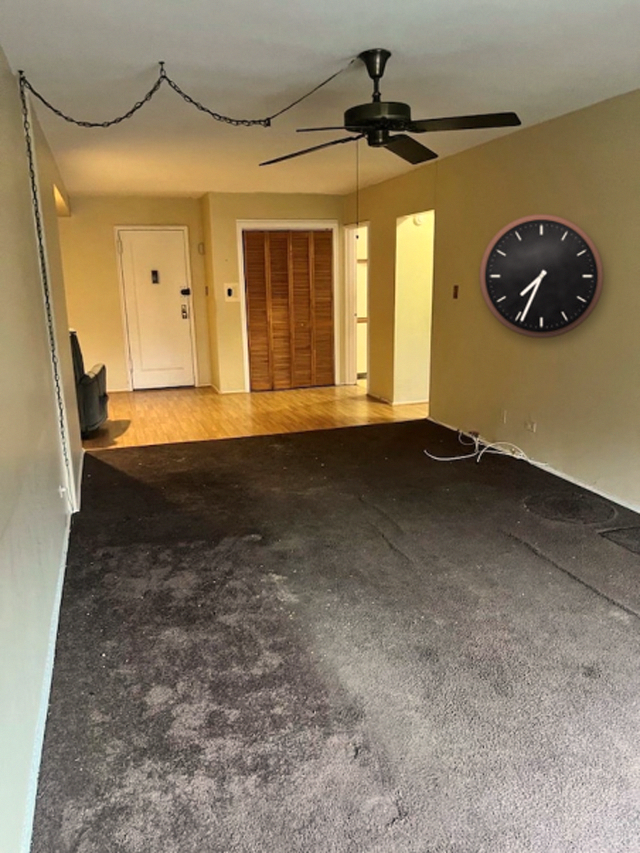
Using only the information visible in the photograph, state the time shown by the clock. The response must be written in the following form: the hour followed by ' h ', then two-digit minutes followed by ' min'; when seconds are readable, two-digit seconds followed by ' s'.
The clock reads 7 h 34 min
